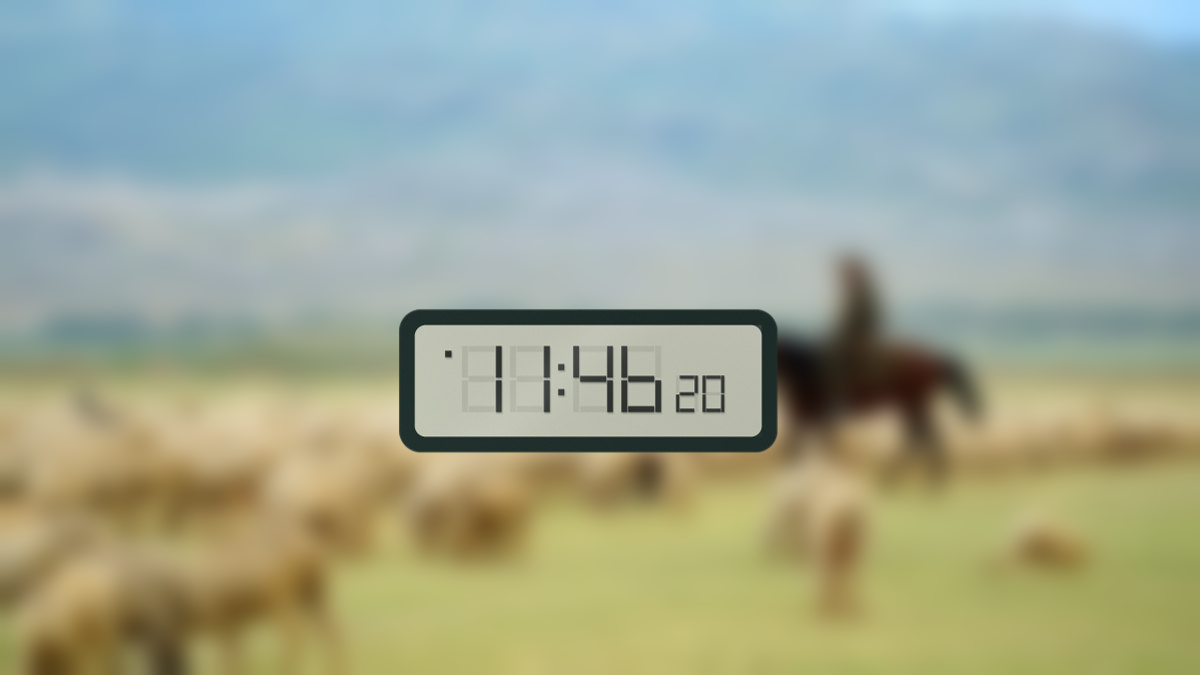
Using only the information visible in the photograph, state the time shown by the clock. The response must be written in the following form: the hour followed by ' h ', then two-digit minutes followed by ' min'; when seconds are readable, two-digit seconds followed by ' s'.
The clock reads 11 h 46 min 20 s
